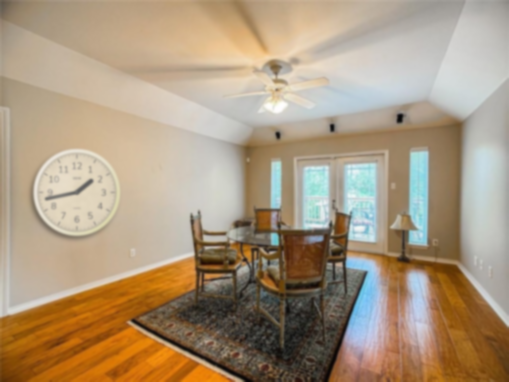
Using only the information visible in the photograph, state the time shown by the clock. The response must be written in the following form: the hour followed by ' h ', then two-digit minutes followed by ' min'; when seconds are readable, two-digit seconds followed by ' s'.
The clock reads 1 h 43 min
